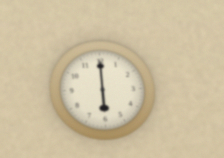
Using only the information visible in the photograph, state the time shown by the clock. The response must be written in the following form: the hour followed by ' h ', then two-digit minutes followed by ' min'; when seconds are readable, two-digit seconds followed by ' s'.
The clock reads 6 h 00 min
